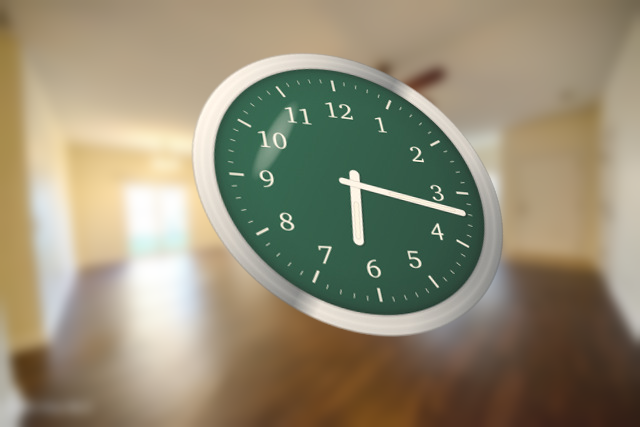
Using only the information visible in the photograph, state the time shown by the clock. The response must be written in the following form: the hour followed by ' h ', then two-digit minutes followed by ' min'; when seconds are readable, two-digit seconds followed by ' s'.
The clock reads 6 h 17 min
